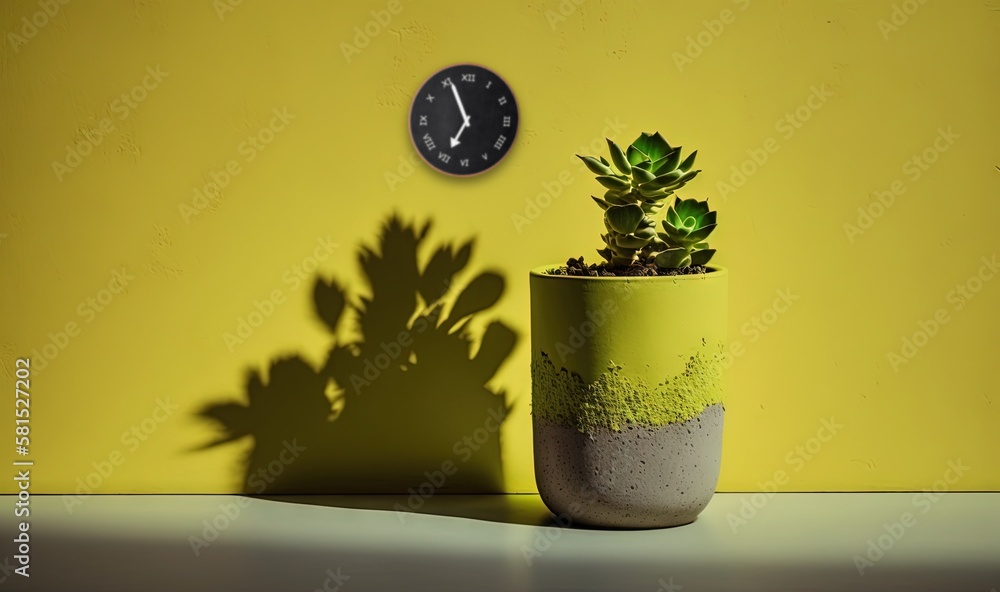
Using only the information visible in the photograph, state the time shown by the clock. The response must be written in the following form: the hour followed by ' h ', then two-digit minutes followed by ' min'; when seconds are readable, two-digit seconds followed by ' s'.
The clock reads 6 h 56 min
